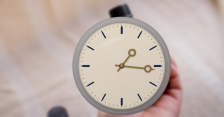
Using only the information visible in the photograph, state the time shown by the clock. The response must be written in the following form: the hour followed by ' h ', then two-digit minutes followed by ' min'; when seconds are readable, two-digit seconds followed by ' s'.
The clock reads 1 h 16 min
